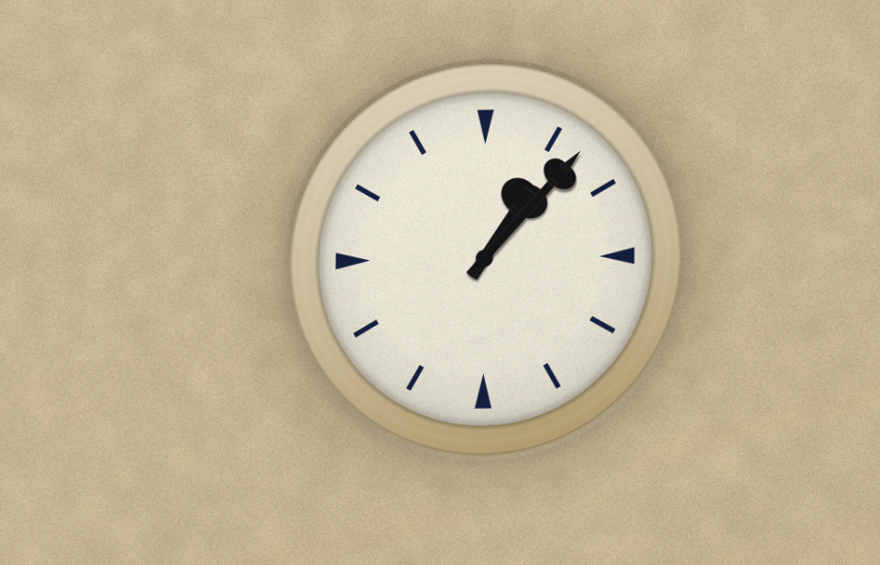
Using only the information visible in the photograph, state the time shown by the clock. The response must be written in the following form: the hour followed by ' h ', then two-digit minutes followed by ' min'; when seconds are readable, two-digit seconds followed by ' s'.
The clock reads 1 h 07 min
